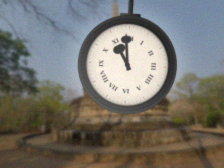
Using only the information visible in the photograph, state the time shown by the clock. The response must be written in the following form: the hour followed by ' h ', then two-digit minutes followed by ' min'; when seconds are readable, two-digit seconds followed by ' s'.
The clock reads 10 h 59 min
